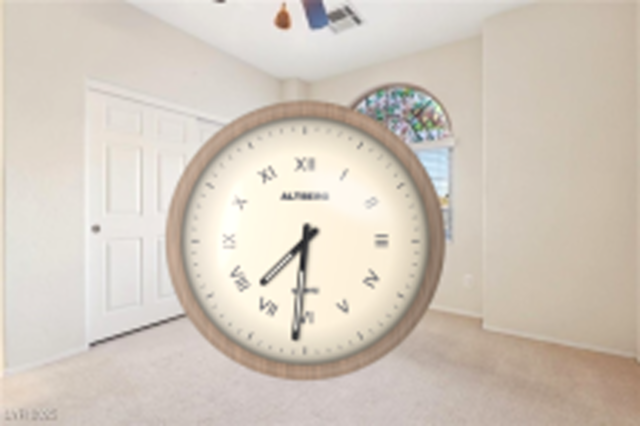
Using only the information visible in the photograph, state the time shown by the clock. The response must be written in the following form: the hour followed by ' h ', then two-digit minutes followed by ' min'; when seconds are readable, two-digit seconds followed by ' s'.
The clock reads 7 h 31 min
